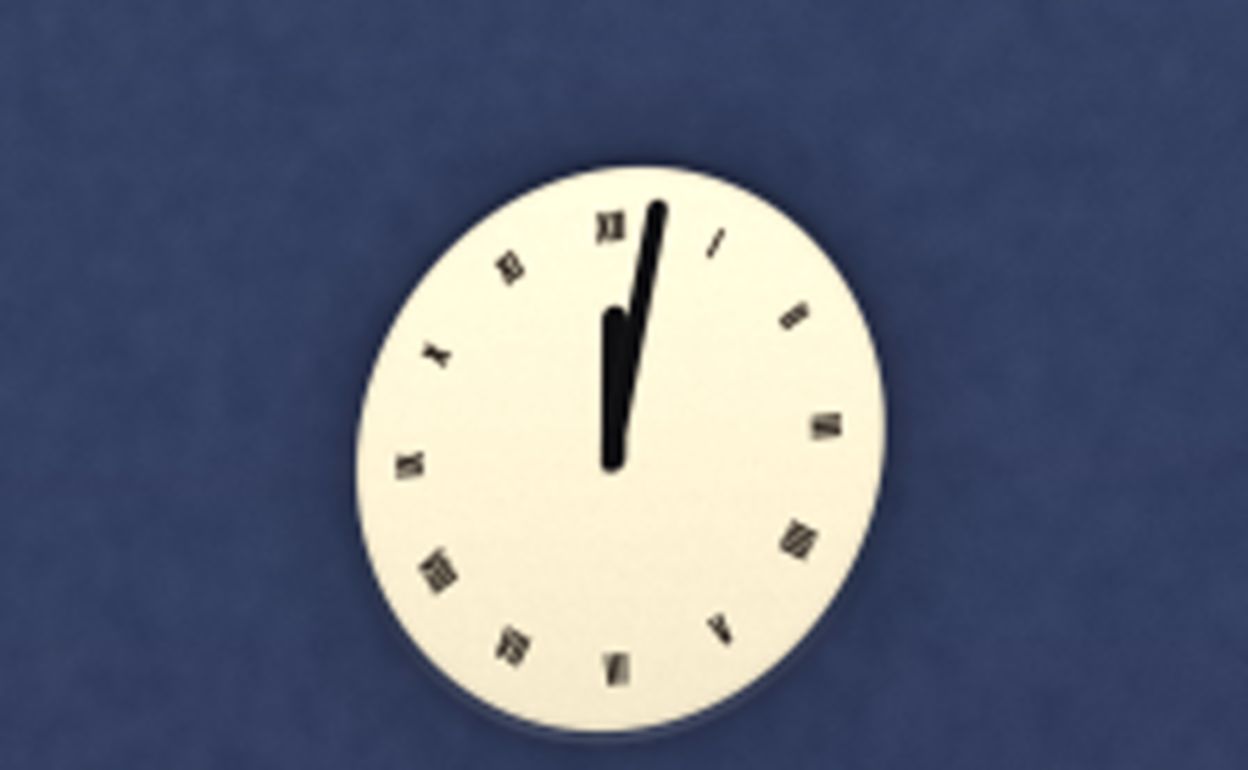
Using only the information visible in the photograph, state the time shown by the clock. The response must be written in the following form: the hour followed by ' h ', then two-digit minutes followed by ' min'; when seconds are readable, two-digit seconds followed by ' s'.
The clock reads 12 h 02 min
